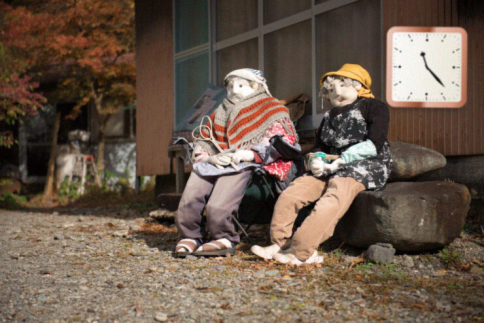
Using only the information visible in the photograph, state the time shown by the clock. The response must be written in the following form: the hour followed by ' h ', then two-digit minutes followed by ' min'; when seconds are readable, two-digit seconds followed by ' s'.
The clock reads 11 h 23 min
